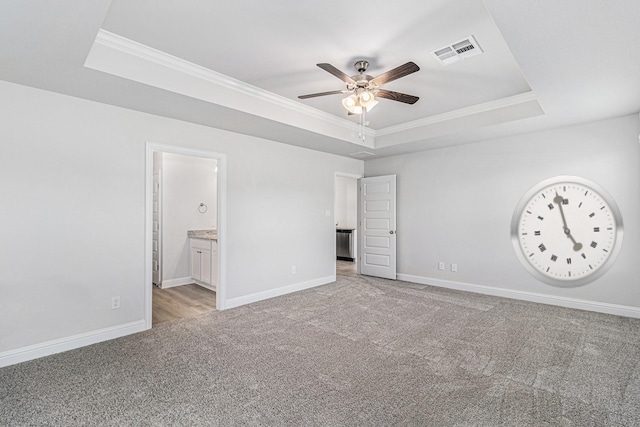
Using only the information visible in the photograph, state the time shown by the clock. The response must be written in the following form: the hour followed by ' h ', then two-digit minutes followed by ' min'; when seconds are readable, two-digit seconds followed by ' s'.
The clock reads 4 h 58 min
